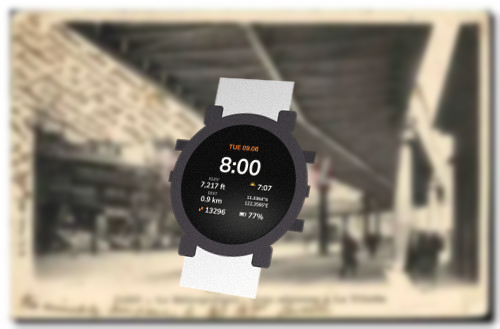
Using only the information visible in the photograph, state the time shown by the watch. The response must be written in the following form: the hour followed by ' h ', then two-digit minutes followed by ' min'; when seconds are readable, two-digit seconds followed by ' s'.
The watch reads 8 h 00 min
